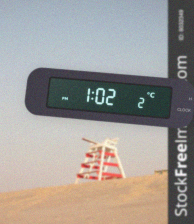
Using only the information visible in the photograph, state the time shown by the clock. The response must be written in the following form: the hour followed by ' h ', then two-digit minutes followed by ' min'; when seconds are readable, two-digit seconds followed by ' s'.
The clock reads 1 h 02 min
